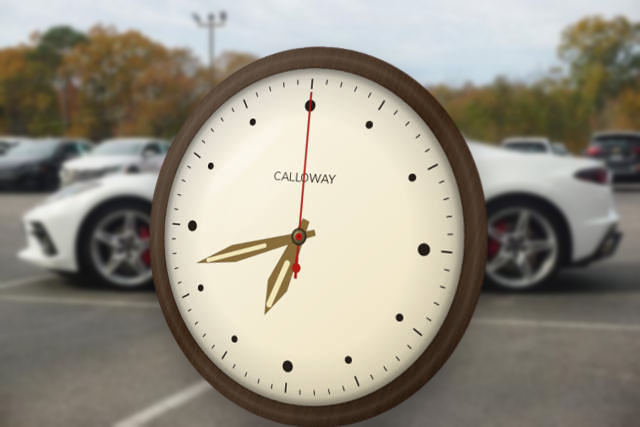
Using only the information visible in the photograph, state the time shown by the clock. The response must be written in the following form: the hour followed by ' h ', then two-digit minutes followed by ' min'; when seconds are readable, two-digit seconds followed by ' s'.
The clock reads 6 h 42 min 00 s
